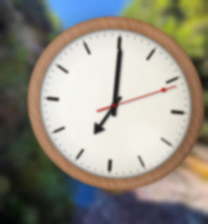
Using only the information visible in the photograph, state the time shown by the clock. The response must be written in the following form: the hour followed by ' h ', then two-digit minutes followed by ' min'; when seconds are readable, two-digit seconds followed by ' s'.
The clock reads 7 h 00 min 11 s
